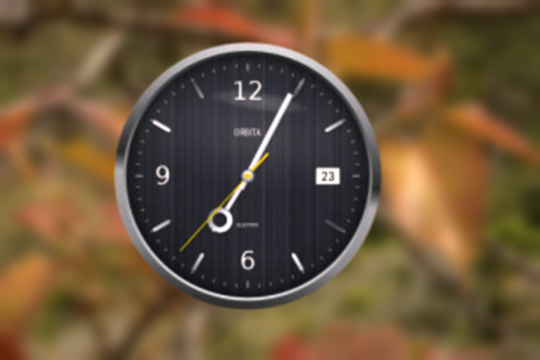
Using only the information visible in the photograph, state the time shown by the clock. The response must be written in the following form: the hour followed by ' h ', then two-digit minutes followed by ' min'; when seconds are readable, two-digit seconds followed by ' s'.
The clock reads 7 h 04 min 37 s
